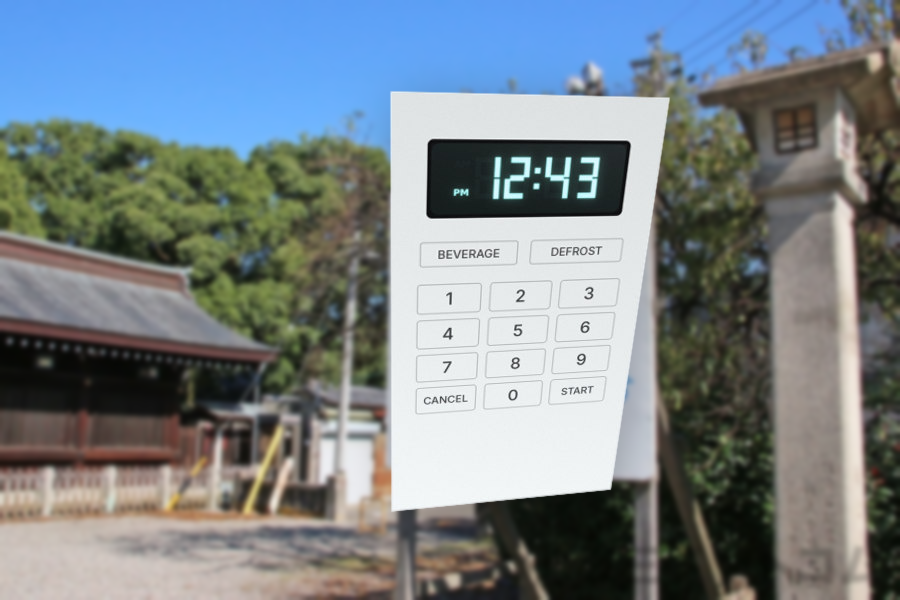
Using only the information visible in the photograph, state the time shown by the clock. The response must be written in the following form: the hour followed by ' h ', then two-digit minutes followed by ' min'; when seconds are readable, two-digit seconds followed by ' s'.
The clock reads 12 h 43 min
